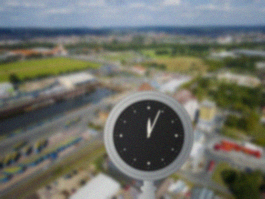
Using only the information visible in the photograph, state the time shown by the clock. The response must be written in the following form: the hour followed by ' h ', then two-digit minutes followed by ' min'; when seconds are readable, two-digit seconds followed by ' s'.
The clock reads 12 h 04 min
